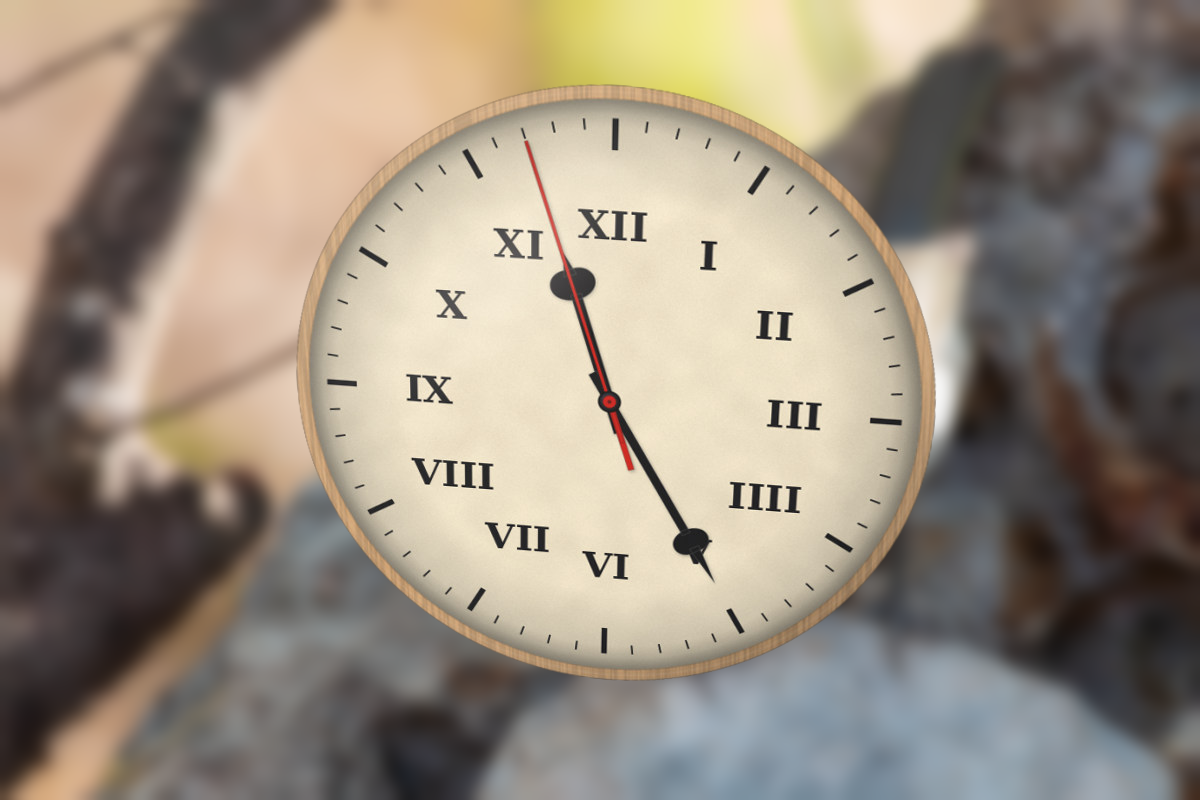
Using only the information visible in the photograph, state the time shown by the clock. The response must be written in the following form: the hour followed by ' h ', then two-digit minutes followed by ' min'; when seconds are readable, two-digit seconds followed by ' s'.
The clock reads 11 h 24 min 57 s
